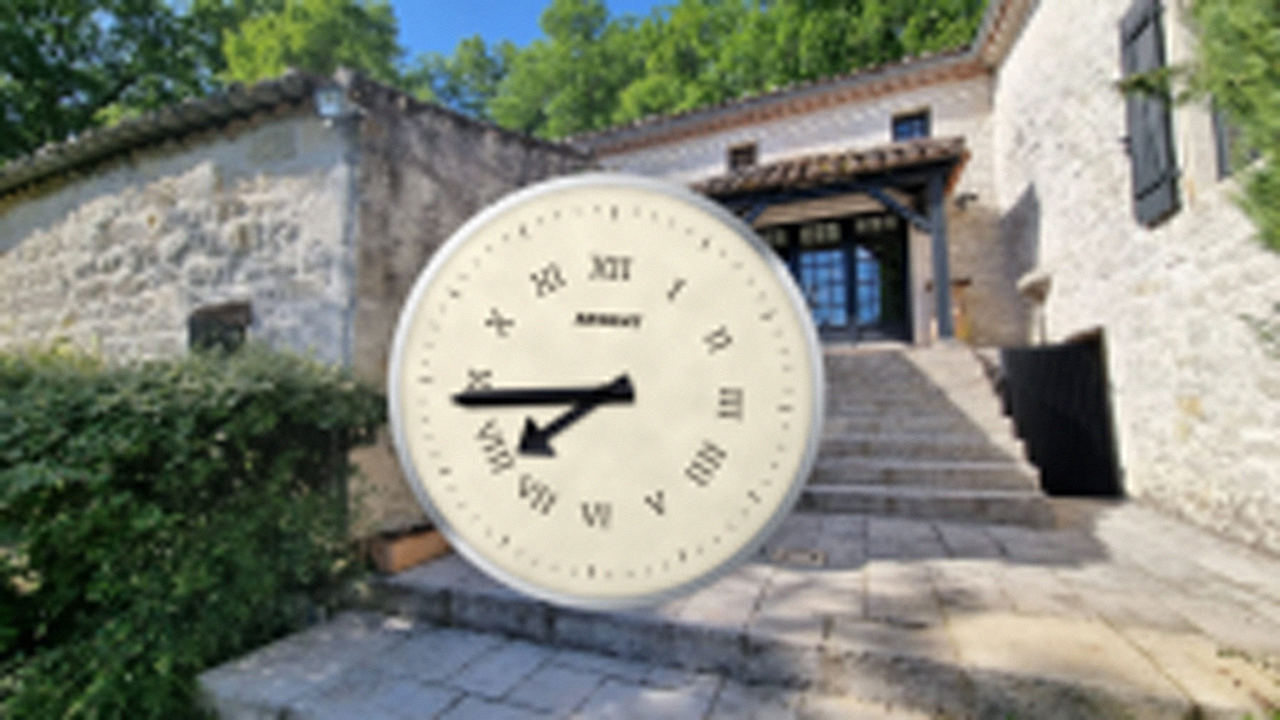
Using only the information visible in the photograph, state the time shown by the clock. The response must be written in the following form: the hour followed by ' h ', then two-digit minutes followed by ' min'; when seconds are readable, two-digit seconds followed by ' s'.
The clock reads 7 h 44 min
